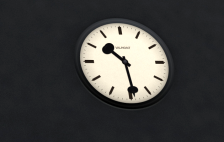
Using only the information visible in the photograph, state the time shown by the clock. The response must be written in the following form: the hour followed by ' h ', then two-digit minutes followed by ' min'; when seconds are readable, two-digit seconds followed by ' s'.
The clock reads 10 h 29 min
